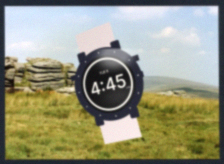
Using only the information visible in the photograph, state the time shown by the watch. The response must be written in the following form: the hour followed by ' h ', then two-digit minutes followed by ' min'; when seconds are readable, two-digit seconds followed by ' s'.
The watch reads 4 h 45 min
